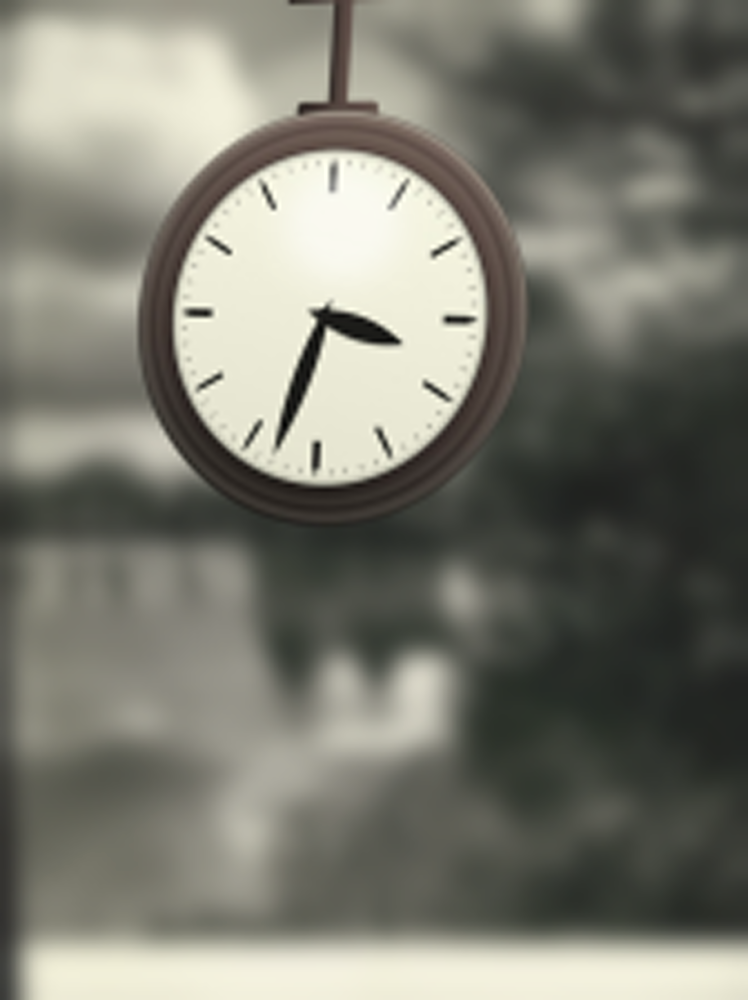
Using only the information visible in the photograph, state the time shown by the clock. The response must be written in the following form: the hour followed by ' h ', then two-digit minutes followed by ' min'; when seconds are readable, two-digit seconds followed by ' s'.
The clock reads 3 h 33 min
